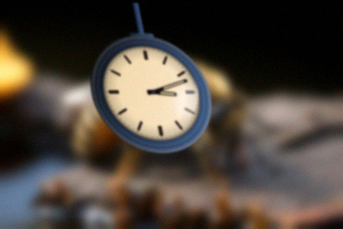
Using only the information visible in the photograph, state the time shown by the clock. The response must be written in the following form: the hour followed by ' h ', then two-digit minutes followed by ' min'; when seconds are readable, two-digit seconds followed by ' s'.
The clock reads 3 h 12 min
